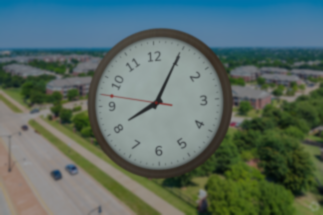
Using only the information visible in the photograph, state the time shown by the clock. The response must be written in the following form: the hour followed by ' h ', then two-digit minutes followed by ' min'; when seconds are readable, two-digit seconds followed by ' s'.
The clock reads 8 h 04 min 47 s
